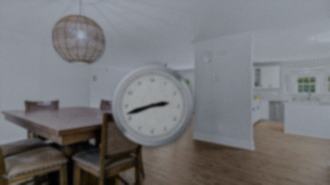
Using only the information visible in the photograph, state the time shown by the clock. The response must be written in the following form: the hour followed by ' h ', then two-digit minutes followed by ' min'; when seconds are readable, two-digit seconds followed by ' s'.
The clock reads 2 h 42 min
